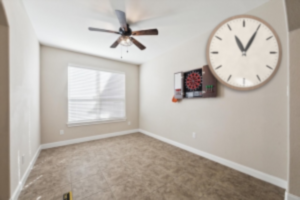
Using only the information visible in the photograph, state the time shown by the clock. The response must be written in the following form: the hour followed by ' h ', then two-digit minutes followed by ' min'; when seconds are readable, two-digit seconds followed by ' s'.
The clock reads 11 h 05 min
